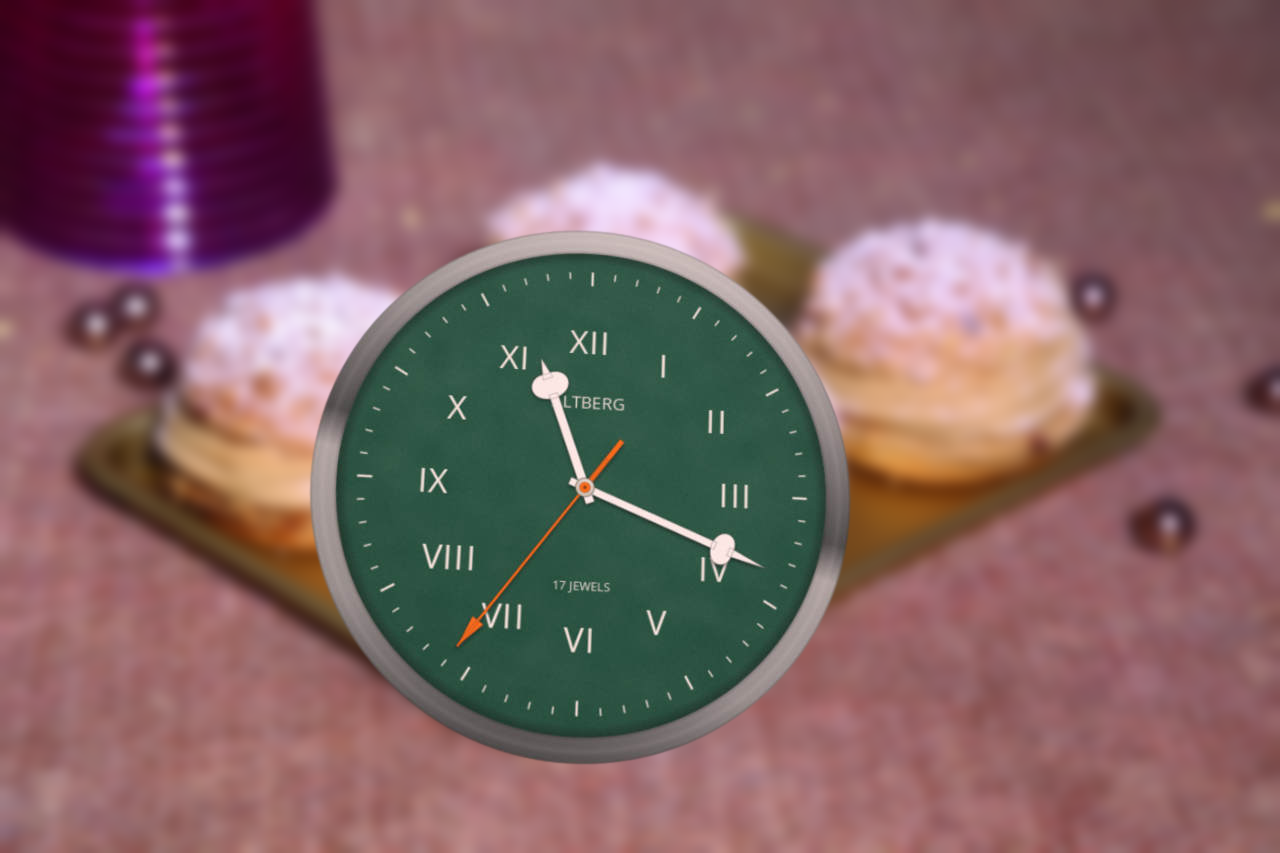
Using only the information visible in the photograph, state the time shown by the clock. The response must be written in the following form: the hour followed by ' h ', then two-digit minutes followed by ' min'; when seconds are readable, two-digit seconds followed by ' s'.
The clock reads 11 h 18 min 36 s
